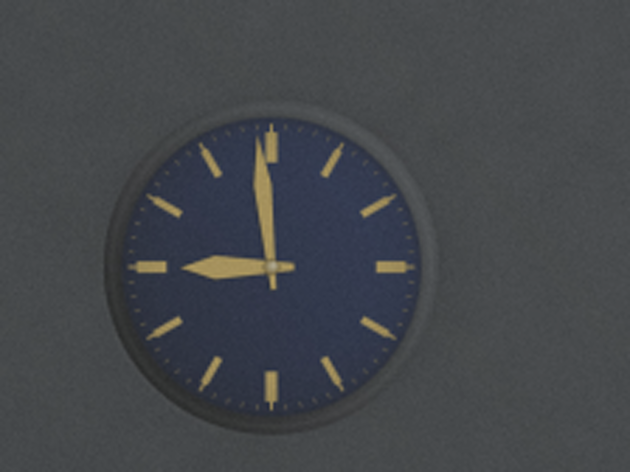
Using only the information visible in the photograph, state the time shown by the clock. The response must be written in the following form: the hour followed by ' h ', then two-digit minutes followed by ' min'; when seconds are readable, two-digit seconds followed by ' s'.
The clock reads 8 h 59 min
